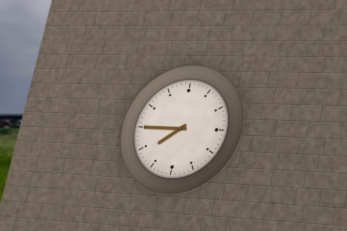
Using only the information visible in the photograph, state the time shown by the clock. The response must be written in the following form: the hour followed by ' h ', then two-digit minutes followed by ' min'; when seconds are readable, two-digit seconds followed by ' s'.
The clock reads 7 h 45 min
